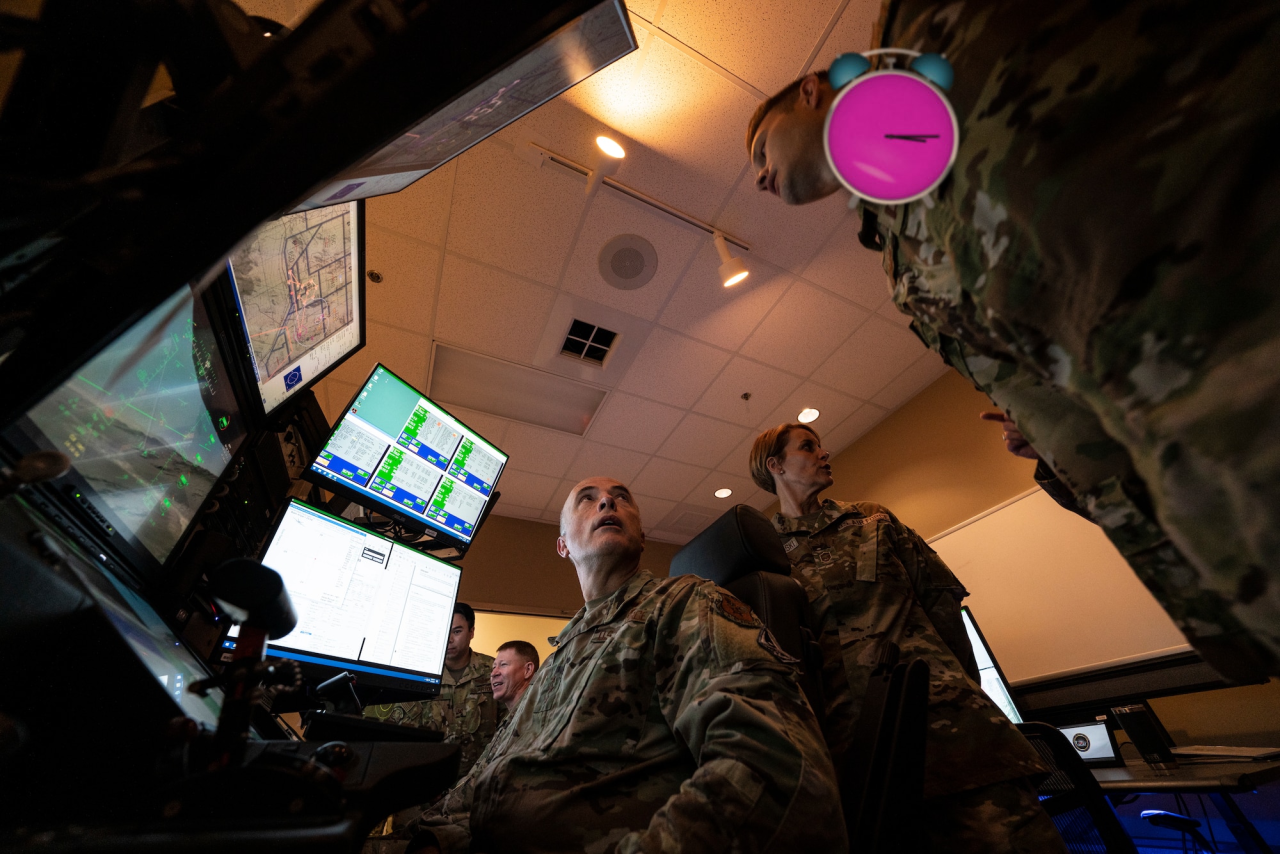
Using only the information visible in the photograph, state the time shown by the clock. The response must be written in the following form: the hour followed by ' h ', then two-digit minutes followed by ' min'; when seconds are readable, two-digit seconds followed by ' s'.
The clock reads 3 h 15 min
